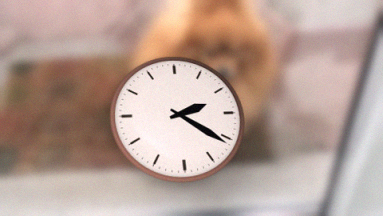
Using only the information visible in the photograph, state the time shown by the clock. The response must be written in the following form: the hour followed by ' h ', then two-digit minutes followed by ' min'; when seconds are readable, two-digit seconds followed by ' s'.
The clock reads 2 h 21 min
